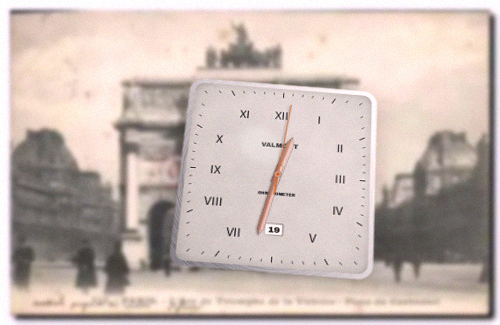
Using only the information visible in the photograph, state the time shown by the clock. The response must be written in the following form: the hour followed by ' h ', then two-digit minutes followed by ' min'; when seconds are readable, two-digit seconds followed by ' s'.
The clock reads 12 h 32 min 01 s
